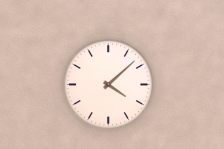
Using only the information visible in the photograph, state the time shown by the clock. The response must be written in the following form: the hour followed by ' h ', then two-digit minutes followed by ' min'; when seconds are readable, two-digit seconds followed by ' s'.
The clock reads 4 h 08 min
